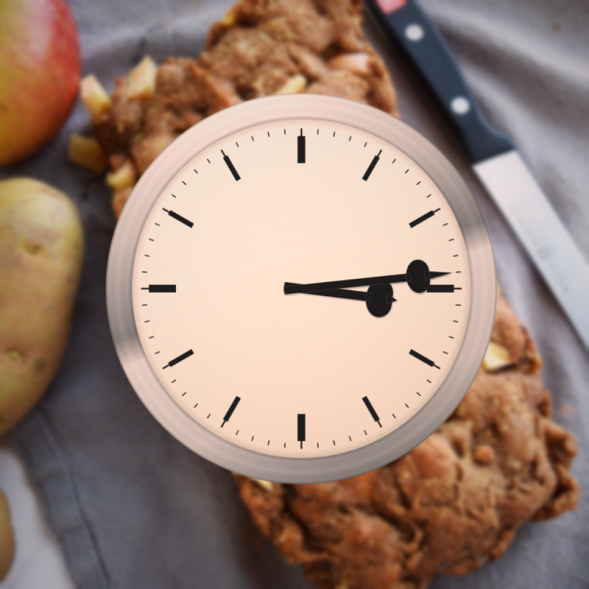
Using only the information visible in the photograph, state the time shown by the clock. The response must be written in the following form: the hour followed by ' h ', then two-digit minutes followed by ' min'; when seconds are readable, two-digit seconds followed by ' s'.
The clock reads 3 h 14 min
